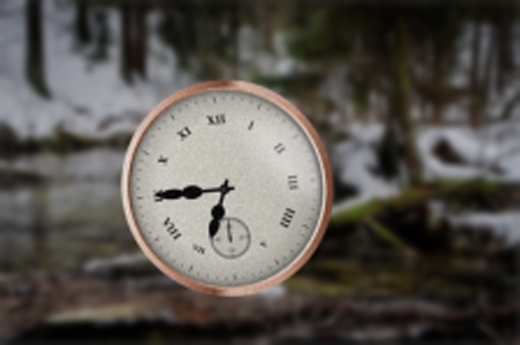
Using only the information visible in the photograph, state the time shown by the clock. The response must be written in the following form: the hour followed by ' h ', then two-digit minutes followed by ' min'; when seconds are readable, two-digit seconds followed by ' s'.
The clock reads 6 h 45 min
